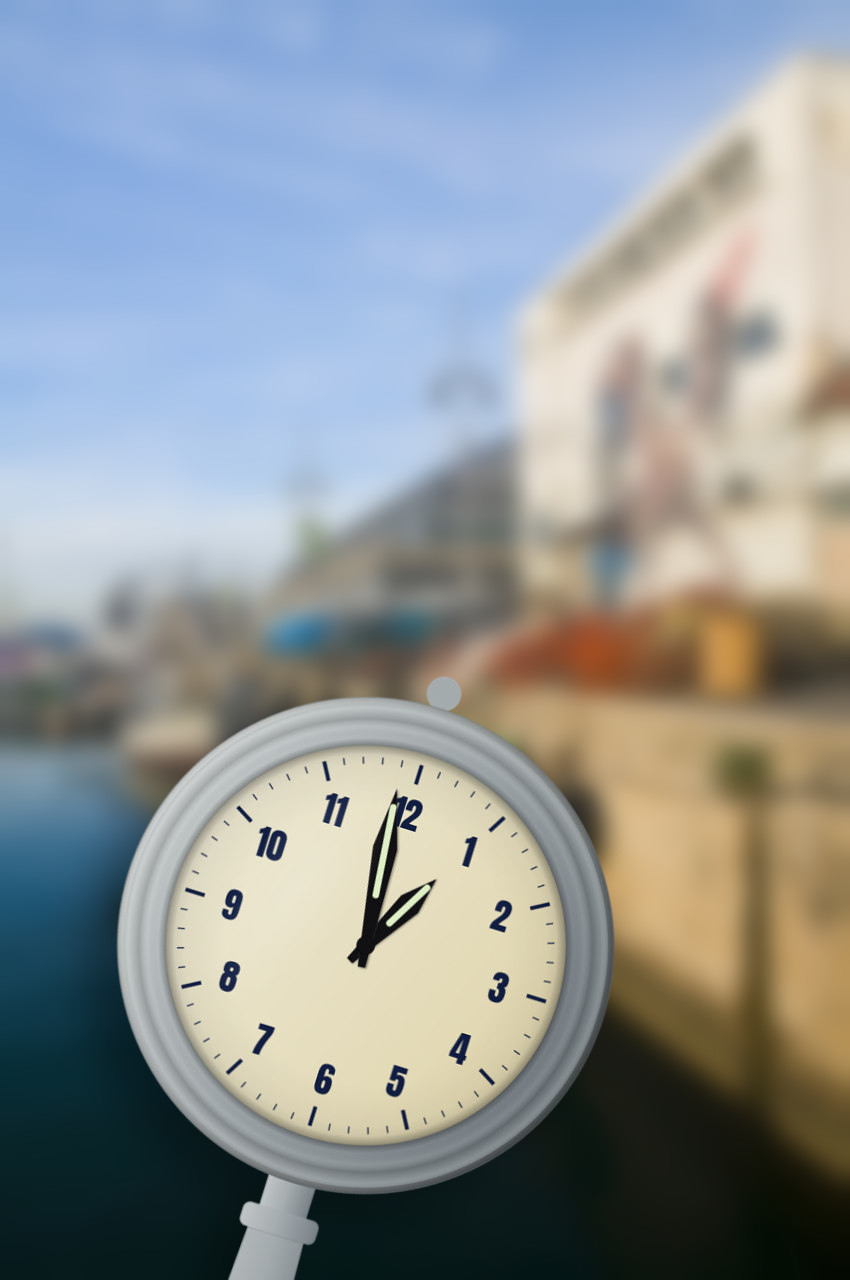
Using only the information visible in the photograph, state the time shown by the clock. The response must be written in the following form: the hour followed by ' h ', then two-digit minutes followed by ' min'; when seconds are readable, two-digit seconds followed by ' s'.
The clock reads 12 h 59 min
